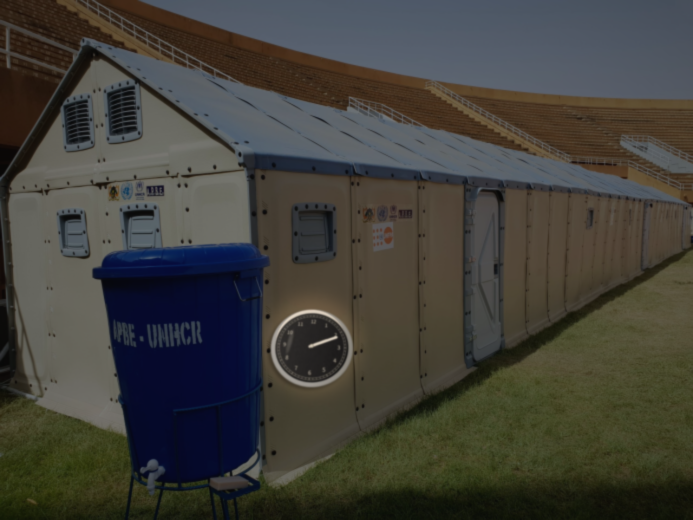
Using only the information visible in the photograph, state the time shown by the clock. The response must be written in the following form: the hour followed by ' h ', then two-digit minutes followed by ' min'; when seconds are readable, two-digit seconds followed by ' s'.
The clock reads 2 h 11 min
